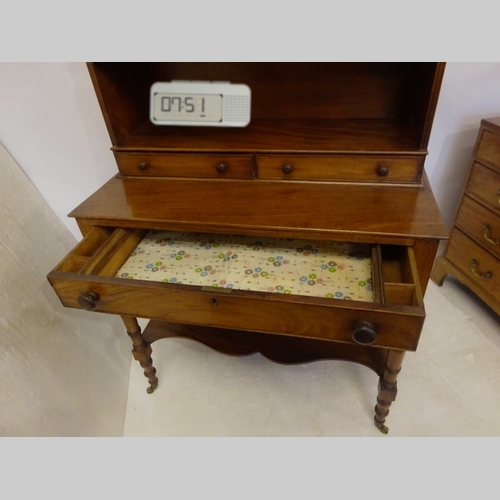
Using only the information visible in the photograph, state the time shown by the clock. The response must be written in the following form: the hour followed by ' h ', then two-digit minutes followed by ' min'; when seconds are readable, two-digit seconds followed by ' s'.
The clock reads 7 h 51 min
